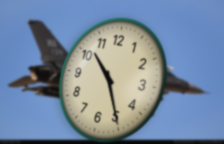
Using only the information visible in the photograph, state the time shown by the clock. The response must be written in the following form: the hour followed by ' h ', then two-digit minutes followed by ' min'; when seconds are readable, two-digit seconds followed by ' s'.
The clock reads 10 h 25 min
